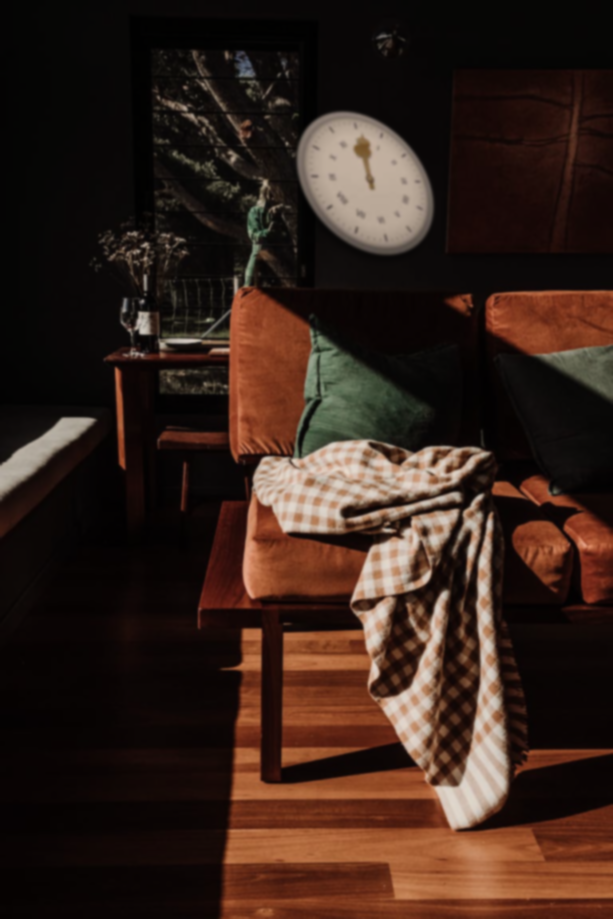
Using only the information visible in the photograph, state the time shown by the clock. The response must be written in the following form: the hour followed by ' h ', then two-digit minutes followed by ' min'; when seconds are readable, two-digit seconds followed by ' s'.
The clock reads 12 h 01 min
